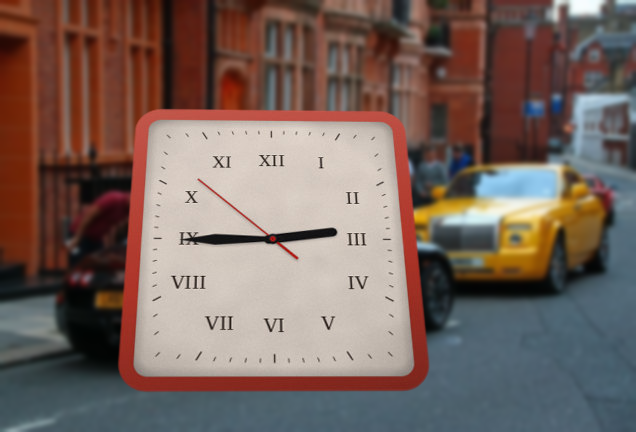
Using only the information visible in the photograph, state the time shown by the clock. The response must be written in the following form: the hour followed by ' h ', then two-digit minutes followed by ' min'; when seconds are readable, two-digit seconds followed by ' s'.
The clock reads 2 h 44 min 52 s
